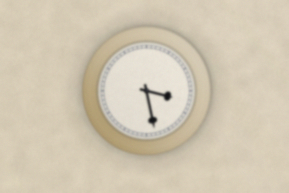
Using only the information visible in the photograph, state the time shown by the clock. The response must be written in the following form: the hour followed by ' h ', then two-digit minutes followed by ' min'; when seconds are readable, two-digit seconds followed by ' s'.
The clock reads 3 h 28 min
